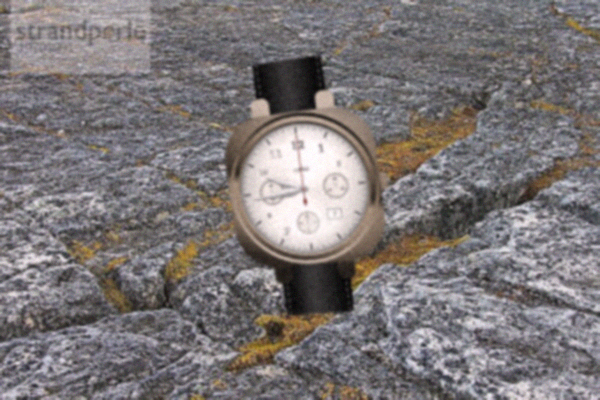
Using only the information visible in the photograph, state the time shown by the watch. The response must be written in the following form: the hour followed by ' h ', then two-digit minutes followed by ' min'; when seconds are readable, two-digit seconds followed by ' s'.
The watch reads 9 h 44 min
